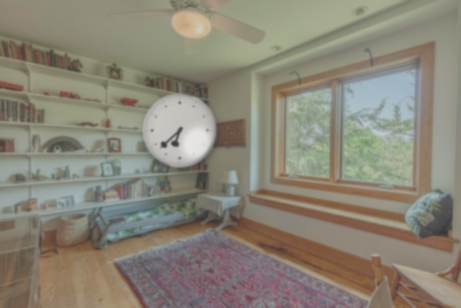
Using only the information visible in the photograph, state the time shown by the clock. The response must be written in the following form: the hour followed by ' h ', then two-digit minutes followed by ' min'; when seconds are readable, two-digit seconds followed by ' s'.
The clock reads 6 h 38 min
